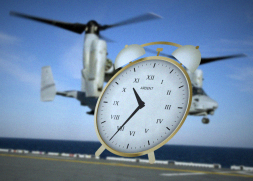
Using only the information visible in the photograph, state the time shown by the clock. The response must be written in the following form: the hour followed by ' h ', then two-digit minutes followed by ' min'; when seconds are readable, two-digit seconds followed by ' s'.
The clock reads 10 h 35 min
